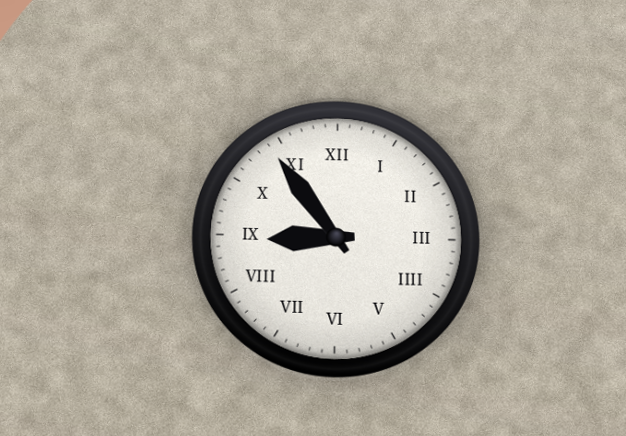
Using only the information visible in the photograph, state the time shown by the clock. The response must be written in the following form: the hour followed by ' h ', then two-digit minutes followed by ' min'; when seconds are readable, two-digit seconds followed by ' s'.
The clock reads 8 h 54 min
